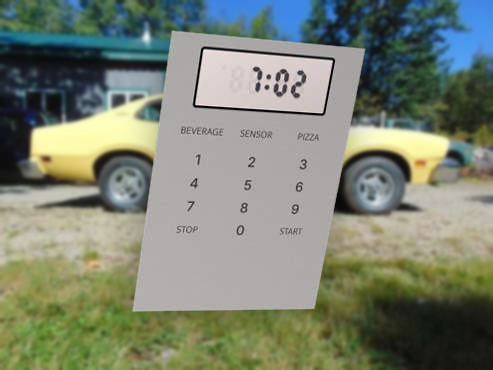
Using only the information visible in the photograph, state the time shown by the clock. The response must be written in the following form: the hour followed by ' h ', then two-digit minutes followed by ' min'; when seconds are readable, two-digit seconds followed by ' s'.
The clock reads 7 h 02 min
